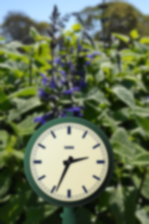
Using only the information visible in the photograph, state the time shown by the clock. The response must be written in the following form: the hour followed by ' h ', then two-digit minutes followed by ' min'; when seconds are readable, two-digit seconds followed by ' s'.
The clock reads 2 h 34 min
